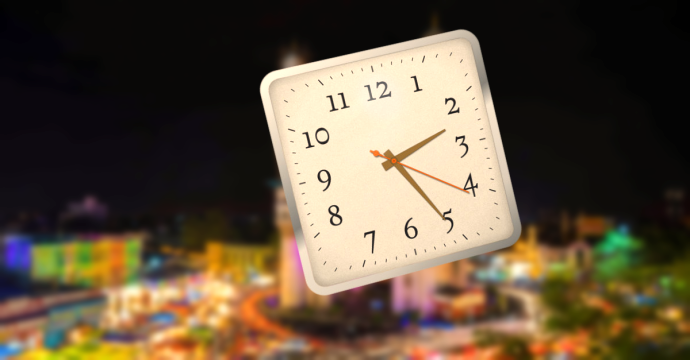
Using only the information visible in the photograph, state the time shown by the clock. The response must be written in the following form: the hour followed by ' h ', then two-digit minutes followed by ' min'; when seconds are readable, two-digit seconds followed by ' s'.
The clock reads 2 h 25 min 21 s
